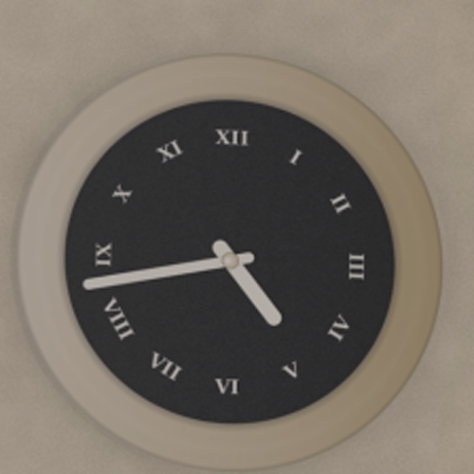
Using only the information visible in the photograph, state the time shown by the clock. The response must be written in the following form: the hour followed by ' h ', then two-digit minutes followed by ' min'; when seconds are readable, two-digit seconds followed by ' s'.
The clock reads 4 h 43 min
